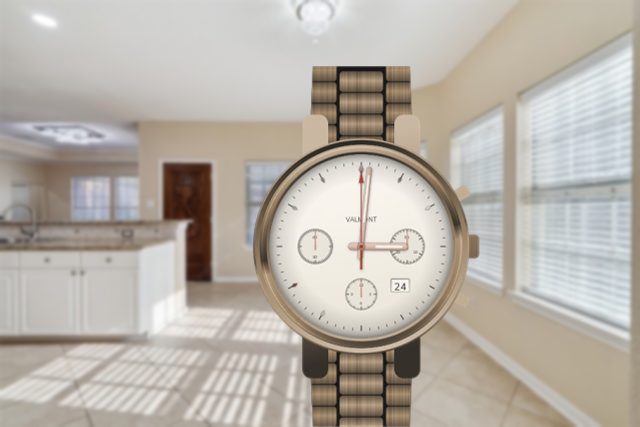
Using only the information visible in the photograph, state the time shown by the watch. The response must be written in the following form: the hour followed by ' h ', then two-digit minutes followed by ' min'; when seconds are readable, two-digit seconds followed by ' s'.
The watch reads 3 h 01 min
